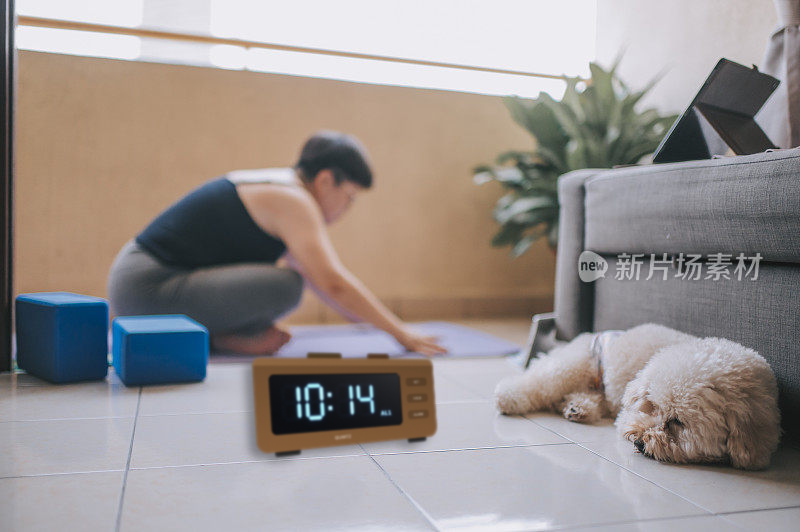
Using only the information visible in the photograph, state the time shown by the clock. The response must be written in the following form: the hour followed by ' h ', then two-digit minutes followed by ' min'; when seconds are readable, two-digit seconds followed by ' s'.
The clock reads 10 h 14 min
